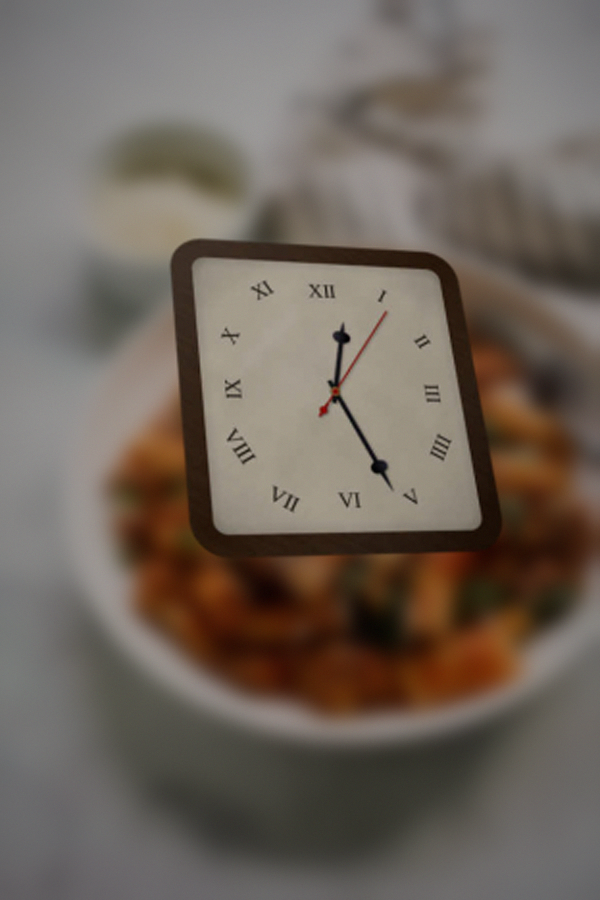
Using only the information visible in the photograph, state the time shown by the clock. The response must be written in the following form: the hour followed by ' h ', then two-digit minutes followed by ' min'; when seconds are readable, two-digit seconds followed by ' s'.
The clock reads 12 h 26 min 06 s
